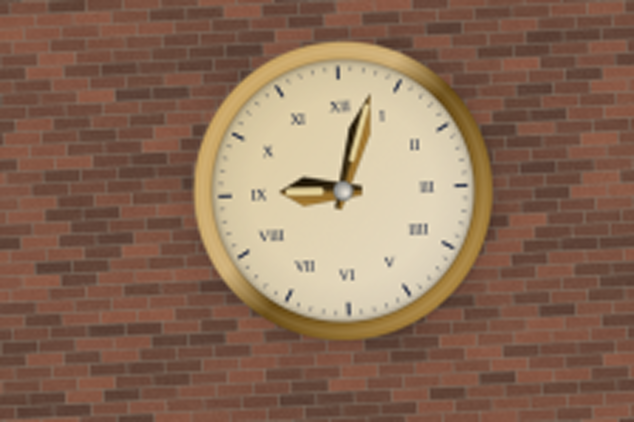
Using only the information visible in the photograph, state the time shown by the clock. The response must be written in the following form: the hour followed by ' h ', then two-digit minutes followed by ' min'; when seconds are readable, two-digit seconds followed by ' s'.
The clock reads 9 h 03 min
